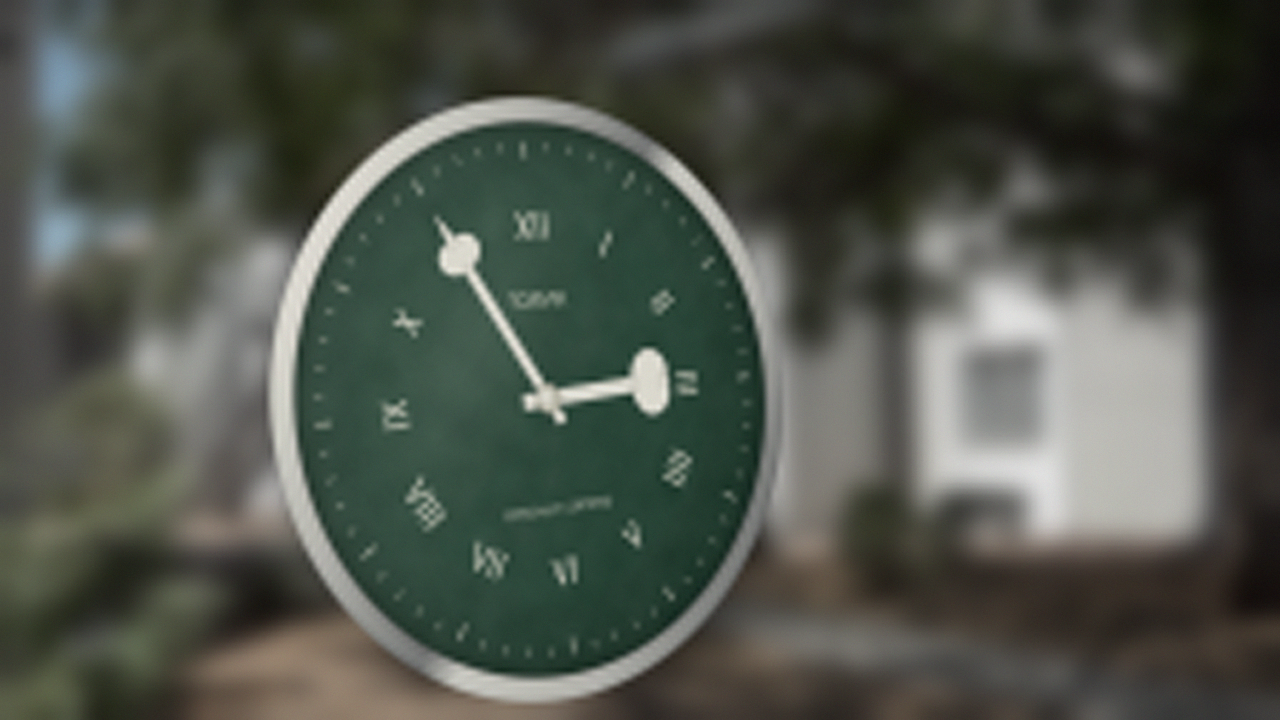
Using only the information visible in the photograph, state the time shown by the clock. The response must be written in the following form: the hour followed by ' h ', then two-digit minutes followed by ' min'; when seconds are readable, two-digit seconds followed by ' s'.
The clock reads 2 h 55 min
